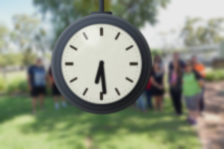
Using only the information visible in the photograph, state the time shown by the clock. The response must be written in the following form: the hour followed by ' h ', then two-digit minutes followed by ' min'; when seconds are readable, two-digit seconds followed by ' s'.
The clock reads 6 h 29 min
